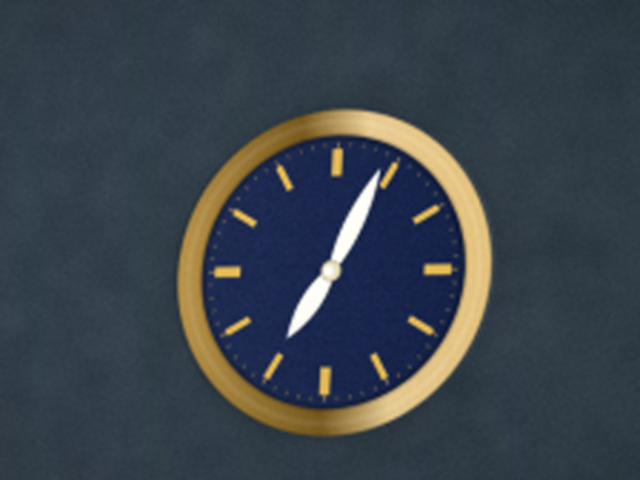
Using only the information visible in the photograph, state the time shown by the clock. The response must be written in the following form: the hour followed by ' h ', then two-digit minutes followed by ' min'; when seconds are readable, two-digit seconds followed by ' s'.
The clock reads 7 h 04 min
